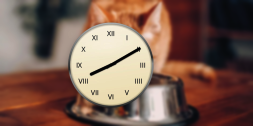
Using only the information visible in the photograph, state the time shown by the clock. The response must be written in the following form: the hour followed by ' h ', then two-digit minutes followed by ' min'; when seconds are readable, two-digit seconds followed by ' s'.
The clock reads 8 h 10 min
